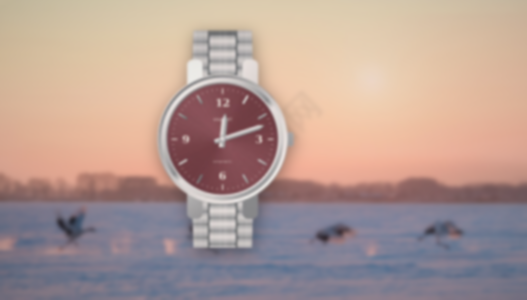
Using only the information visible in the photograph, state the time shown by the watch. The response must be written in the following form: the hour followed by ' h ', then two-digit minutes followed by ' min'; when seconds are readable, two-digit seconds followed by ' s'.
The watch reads 12 h 12 min
